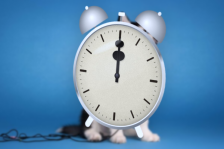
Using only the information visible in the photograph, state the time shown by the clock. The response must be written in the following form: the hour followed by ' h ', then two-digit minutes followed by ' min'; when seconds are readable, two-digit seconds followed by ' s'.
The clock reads 12 h 00 min
